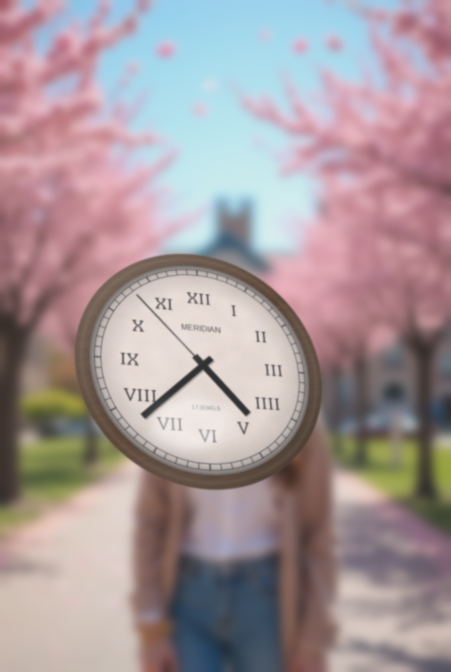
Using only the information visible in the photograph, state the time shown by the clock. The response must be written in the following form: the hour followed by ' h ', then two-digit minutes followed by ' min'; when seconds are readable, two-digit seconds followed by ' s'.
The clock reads 4 h 37 min 53 s
